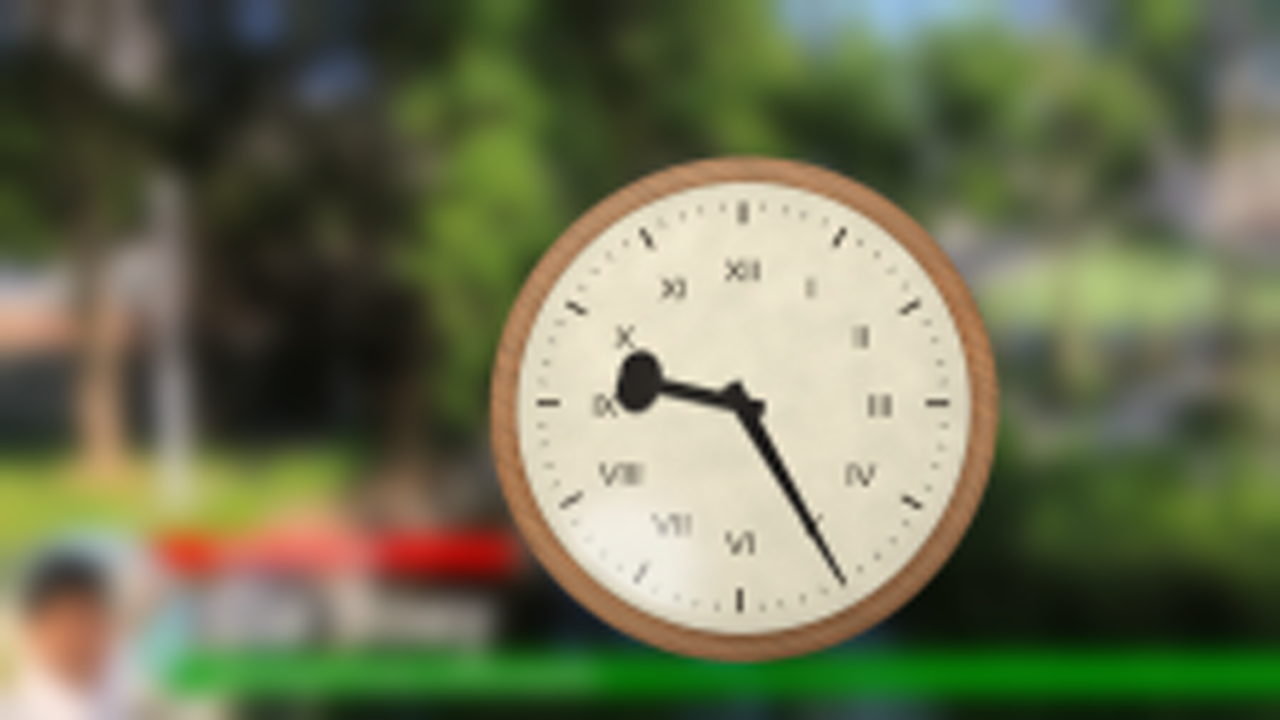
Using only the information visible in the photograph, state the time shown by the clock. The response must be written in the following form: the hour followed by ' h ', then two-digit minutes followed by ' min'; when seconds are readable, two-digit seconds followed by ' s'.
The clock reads 9 h 25 min
